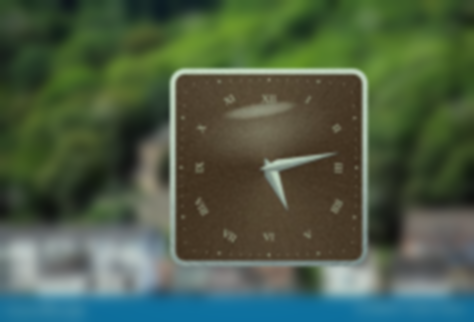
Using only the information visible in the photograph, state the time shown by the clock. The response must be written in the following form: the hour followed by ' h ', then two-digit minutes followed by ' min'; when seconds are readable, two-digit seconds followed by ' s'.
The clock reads 5 h 13 min
